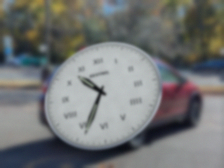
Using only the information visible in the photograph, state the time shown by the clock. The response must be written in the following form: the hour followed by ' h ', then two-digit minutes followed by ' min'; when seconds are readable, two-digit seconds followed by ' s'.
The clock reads 10 h 34 min
